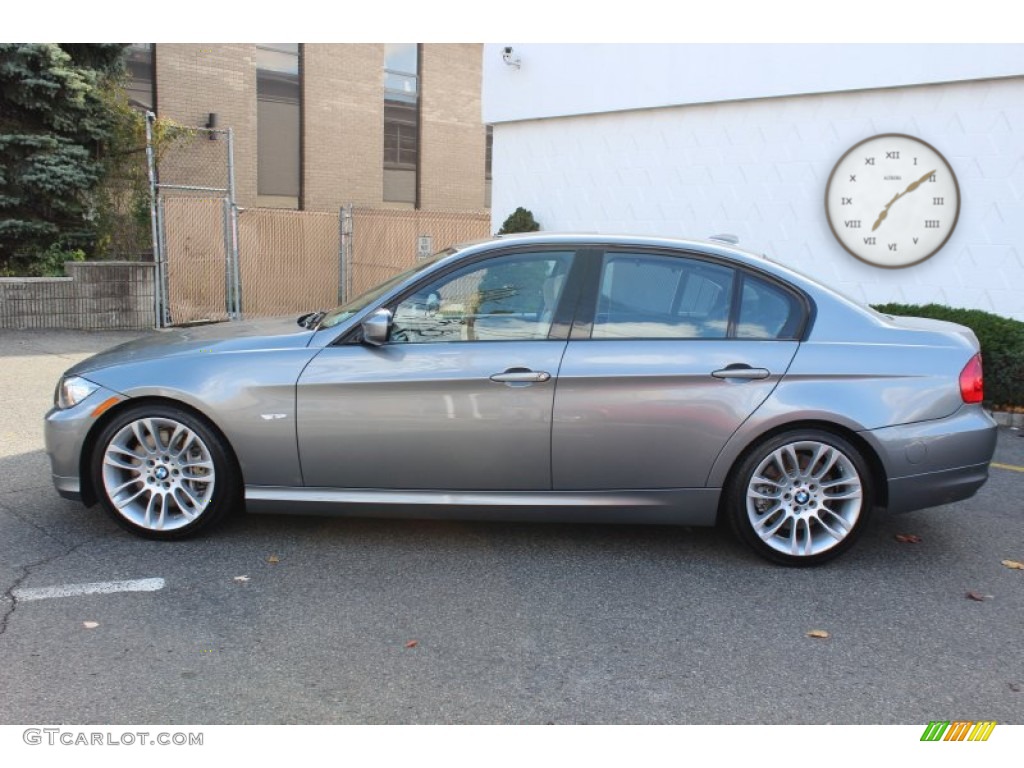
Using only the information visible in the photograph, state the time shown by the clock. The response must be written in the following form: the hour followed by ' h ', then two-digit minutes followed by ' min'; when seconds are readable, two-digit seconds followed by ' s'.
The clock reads 7 h 09 min
